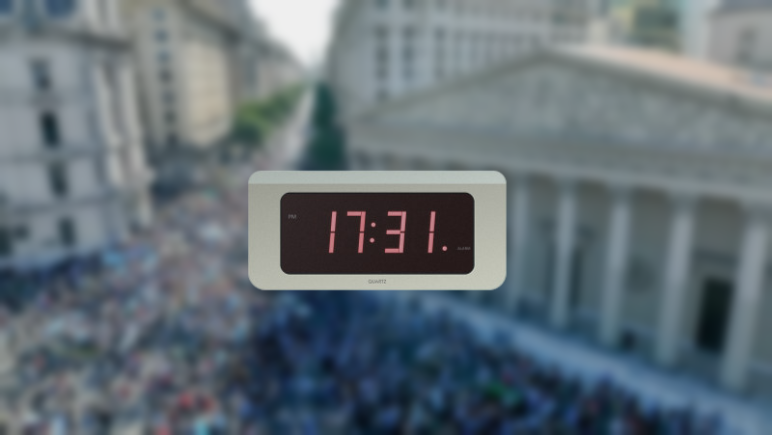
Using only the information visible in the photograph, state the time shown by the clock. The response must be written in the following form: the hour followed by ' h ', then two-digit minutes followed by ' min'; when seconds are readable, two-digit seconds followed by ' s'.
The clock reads 17 h 31 min
